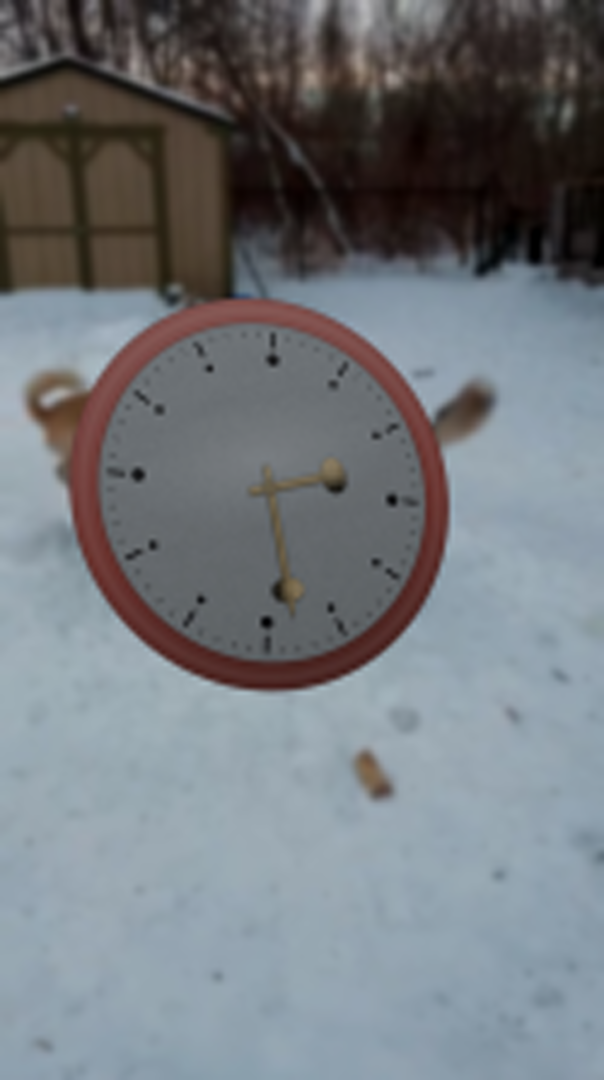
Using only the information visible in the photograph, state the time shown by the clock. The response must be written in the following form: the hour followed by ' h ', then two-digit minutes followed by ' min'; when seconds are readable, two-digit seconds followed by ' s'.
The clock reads 2 h 28 min
